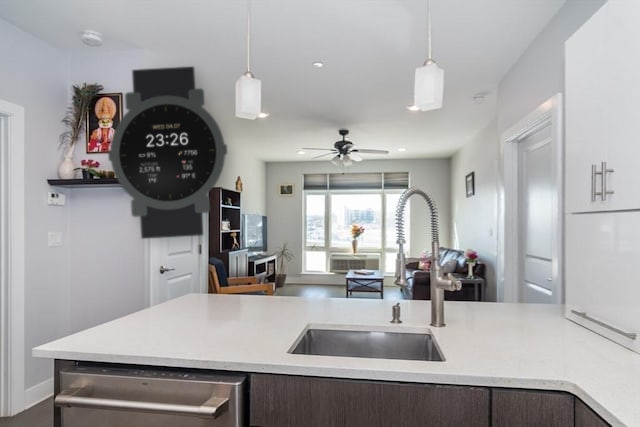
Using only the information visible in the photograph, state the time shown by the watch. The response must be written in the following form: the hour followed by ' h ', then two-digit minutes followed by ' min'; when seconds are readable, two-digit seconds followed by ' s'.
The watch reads 23 h 26 min
